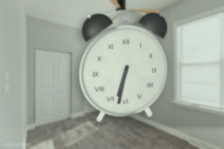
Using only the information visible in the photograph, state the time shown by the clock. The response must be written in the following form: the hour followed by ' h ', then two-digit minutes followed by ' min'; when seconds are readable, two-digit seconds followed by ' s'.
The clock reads 6 h 32 min
